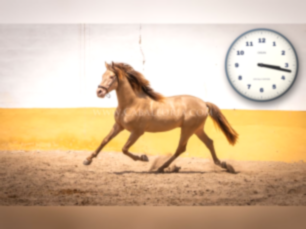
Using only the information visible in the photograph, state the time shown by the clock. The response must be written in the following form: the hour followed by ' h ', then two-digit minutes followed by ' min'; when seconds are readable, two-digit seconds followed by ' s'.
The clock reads 3 h 17 min
